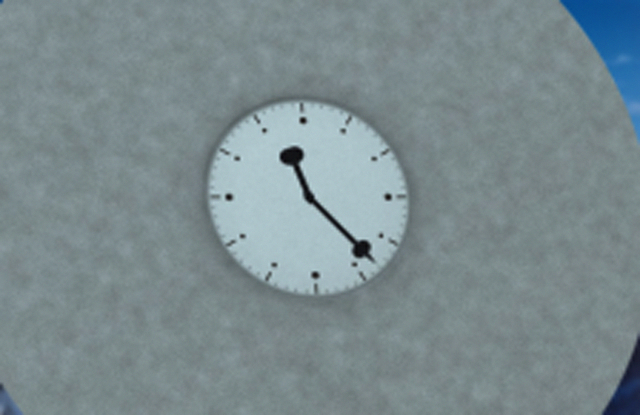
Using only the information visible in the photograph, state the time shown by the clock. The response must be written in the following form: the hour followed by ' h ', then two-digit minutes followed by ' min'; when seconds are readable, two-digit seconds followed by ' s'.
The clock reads 11 h 23 min
